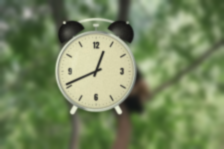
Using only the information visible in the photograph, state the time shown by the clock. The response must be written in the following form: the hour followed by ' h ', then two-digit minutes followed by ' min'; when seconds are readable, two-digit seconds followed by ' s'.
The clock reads 12 h 41 min
